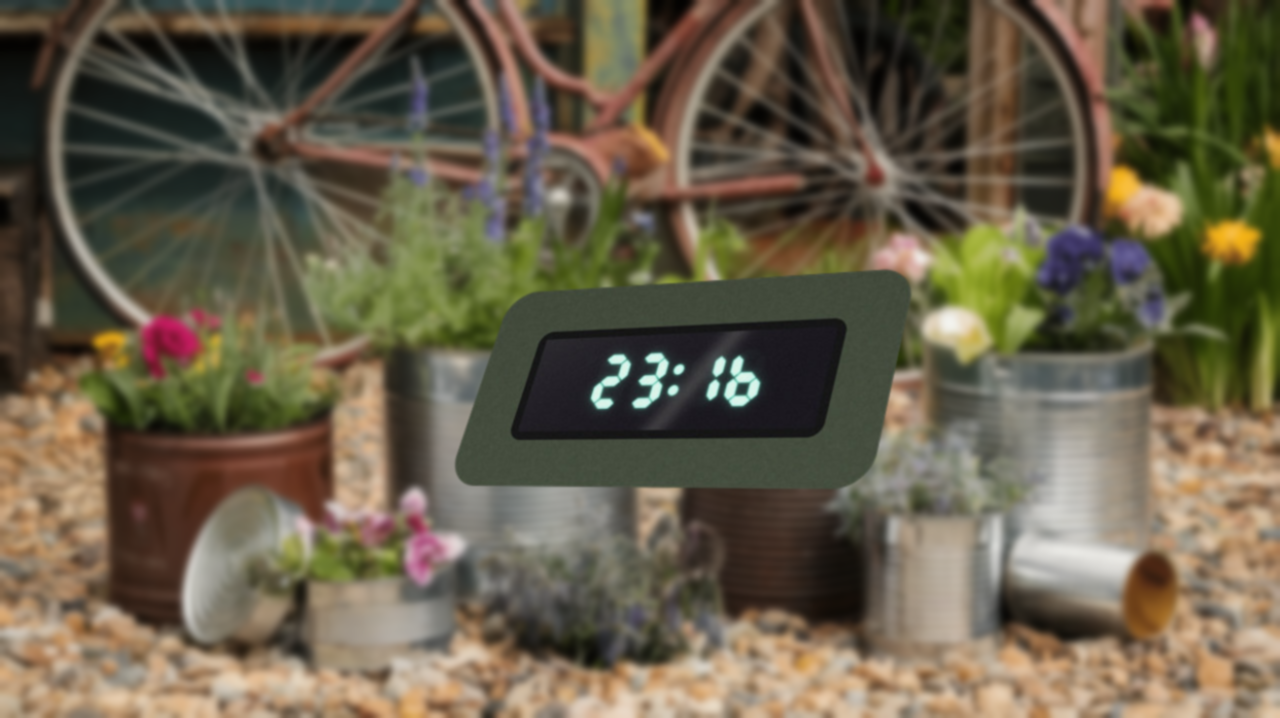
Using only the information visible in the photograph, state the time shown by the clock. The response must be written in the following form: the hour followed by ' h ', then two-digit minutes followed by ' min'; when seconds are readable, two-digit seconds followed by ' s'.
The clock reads 23 h 16 min
